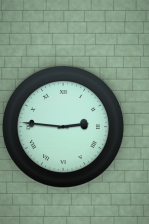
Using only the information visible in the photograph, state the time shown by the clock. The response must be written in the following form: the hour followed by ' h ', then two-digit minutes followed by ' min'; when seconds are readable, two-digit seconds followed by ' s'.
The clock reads 2 h 46 min
